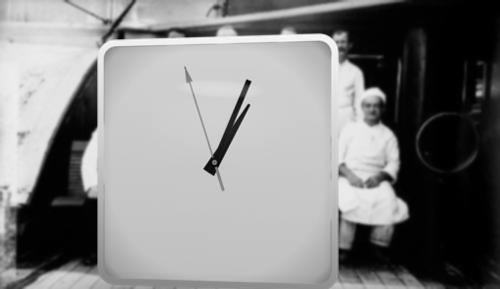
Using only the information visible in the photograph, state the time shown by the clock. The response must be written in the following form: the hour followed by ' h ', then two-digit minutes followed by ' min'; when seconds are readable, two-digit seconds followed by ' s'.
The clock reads 1 h 03 min 57 s
